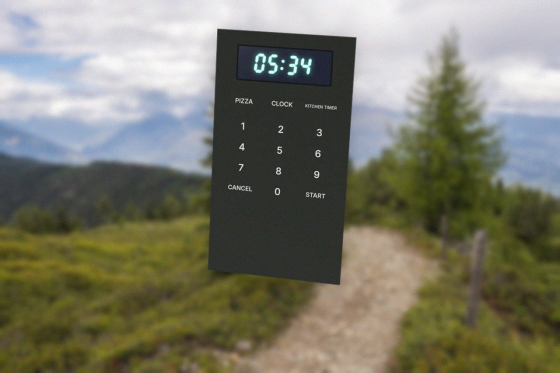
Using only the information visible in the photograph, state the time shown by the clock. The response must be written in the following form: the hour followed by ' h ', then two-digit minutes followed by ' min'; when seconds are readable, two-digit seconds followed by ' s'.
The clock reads 5 h 34 min
